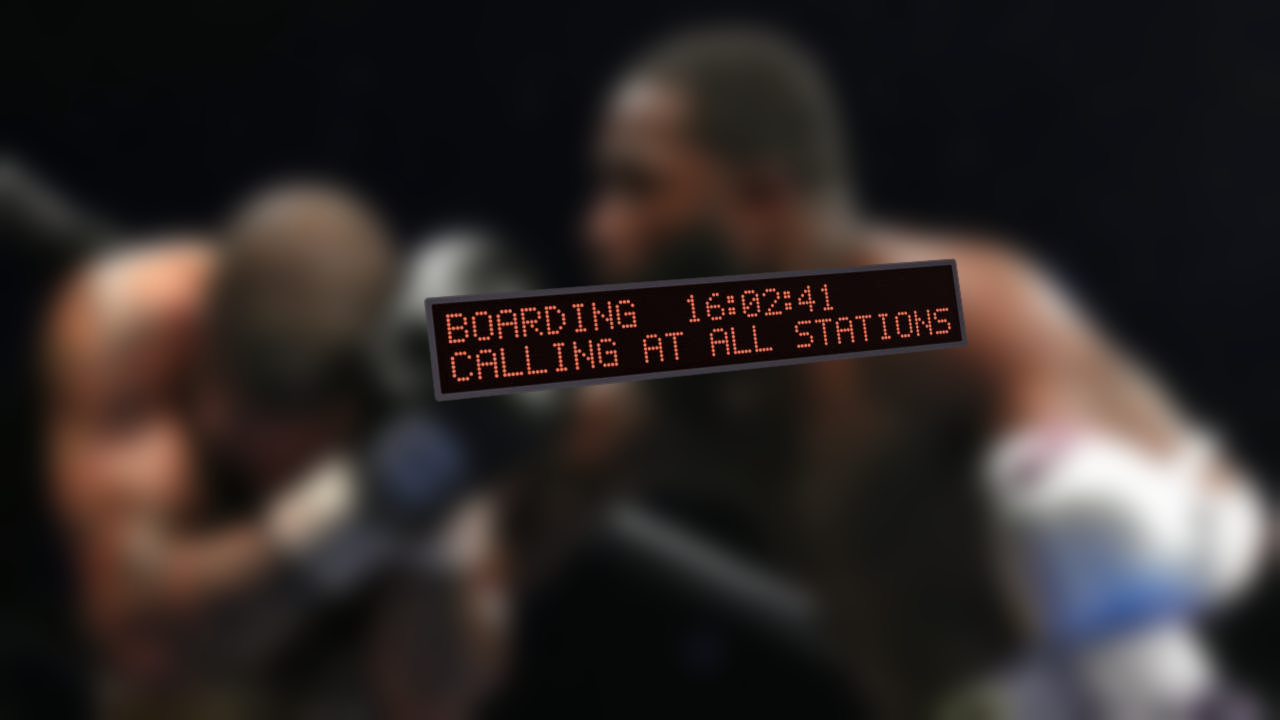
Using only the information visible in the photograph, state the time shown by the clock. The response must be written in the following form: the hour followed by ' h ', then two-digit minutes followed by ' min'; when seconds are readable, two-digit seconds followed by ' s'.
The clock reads 16 h 02 min 41 s
